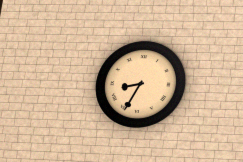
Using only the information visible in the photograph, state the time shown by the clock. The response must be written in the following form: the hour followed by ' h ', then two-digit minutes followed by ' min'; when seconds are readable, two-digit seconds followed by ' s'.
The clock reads 8 h 34 min
